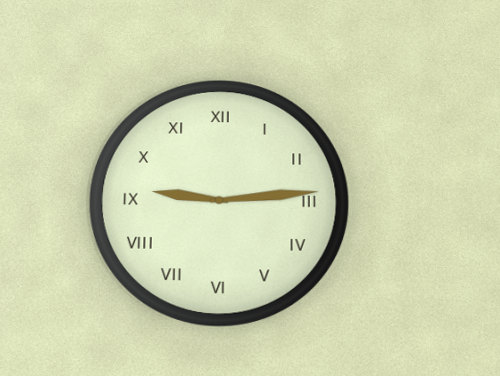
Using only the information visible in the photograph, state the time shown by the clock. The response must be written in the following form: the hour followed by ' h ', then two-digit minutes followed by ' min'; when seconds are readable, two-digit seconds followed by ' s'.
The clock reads 9 h 14 min
